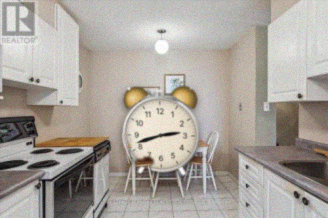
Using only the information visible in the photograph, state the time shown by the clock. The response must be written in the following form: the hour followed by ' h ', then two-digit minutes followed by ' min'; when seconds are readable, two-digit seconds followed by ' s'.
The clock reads 2 h 42 min
